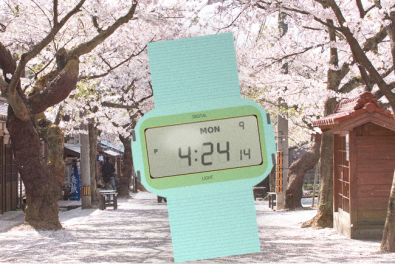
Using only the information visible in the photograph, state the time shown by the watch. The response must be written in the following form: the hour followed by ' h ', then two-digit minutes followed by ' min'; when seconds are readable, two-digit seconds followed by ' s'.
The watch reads 4 h 24 min 14 s
